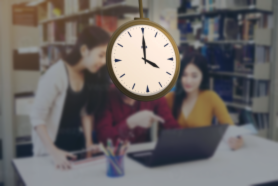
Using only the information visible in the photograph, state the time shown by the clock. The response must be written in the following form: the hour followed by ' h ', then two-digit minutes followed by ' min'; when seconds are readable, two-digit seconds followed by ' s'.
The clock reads 4 h 00 min
